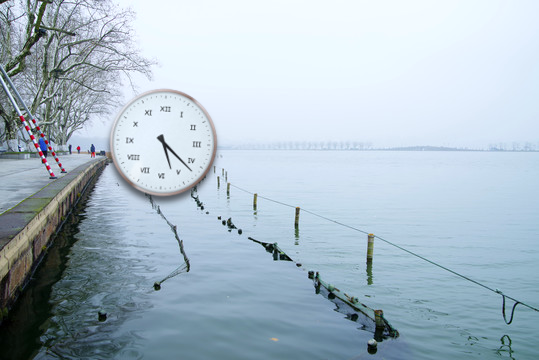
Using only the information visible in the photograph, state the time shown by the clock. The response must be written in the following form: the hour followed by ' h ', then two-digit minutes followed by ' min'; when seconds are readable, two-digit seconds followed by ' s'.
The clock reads 5 h 22 min
